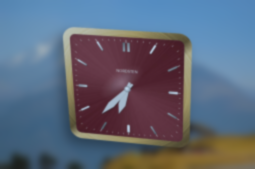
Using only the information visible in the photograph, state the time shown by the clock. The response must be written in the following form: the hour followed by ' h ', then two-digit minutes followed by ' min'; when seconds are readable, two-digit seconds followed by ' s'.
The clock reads 6 h 37 min
